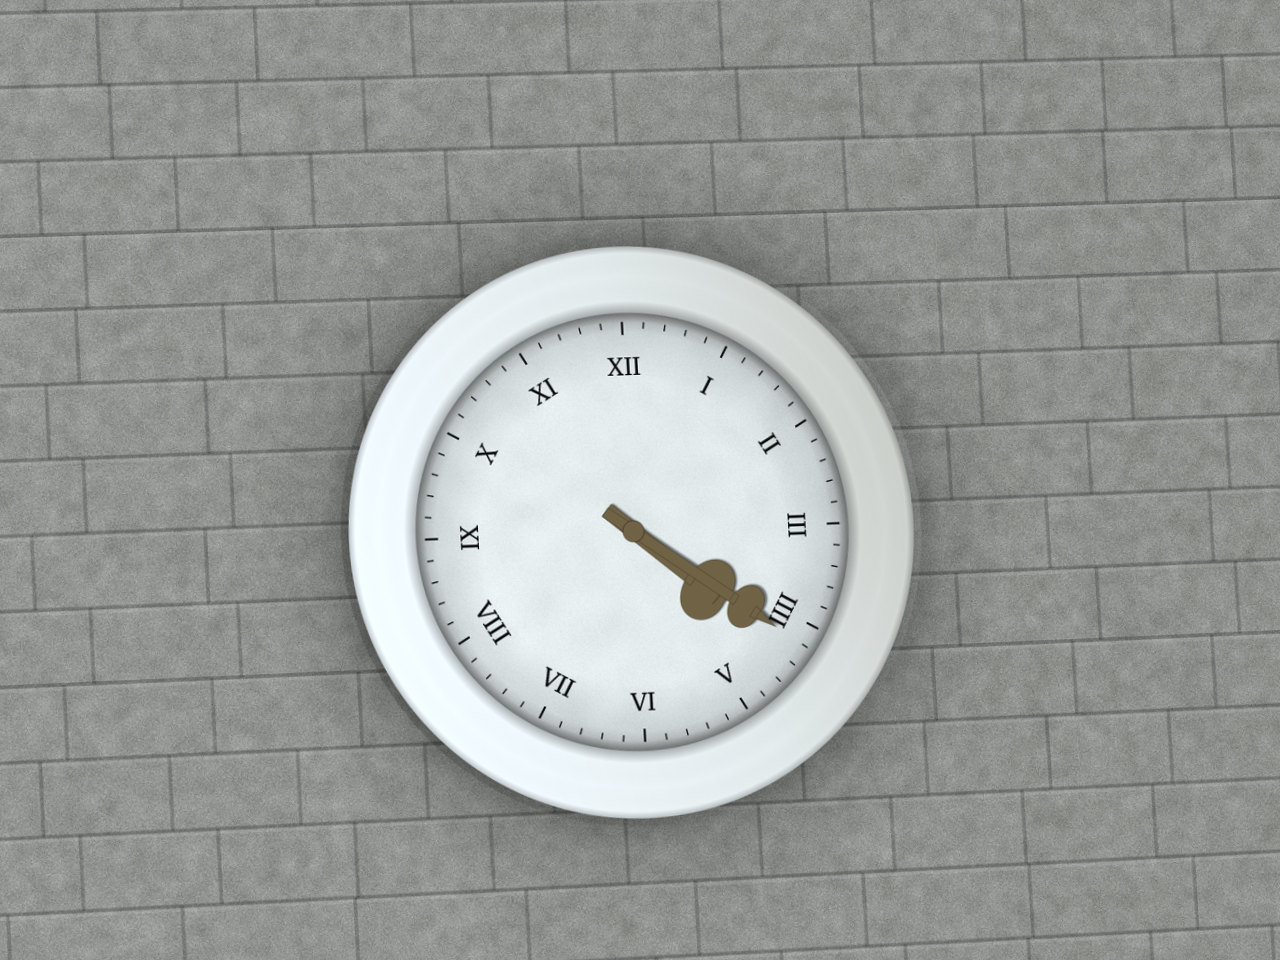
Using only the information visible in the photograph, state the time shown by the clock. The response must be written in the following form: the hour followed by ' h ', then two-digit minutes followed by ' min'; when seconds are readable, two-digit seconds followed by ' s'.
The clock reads 4 h 21 min
